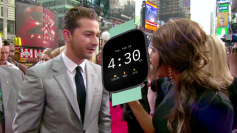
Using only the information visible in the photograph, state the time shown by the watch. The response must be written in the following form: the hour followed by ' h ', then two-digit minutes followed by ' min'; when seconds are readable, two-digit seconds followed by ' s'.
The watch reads 4 h 30 min
